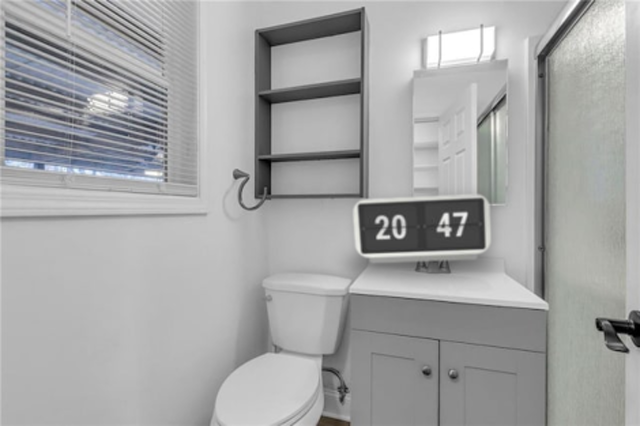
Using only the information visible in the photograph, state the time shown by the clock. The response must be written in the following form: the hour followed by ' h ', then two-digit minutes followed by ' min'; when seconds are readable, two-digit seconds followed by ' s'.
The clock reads 20 h 47 min
